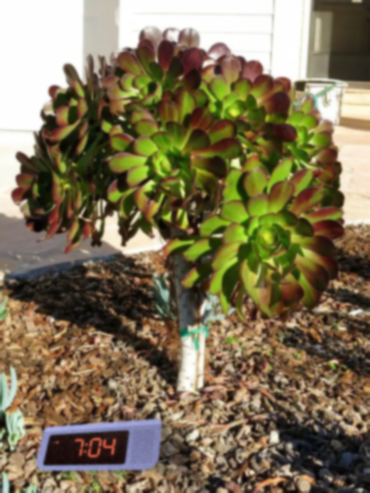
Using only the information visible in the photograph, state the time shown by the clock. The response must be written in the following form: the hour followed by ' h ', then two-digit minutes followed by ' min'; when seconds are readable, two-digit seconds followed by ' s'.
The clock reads 7 h 04 min
